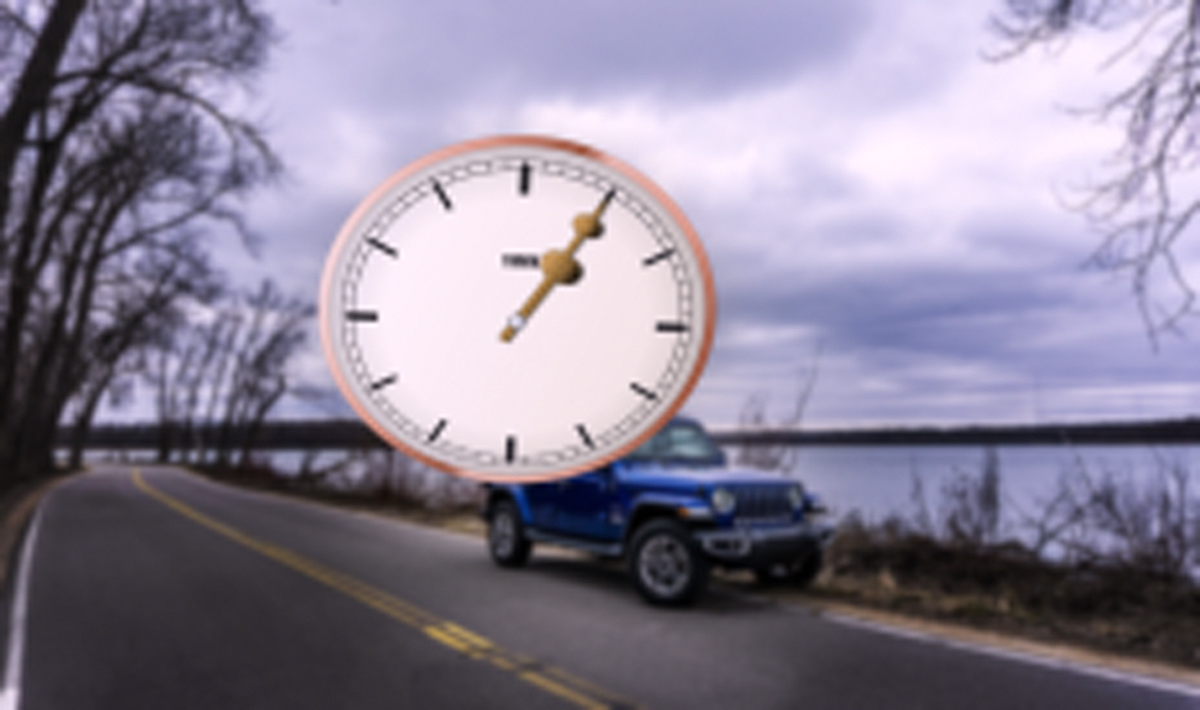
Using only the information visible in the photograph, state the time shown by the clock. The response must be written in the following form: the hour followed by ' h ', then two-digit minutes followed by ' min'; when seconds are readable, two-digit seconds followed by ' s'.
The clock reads 1 h 05 min
